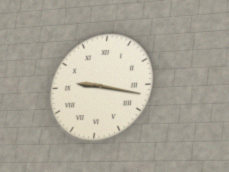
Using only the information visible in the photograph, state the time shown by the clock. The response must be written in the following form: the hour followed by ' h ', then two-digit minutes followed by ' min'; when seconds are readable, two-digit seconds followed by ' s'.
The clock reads 9 h 17 min
